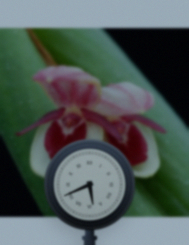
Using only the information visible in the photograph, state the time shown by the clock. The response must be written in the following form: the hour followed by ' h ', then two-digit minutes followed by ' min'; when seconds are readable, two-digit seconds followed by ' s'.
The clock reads 5 h 41 min
